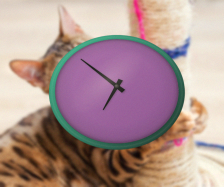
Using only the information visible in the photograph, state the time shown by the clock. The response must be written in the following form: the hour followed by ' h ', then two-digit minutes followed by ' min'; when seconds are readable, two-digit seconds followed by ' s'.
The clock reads 6 h 52 min
